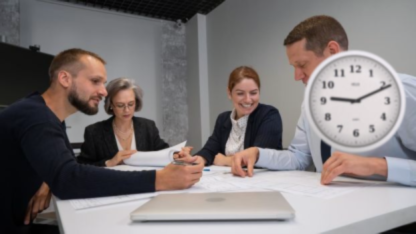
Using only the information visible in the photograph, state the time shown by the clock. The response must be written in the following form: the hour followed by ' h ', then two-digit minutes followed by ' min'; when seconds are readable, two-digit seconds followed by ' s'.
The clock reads 9 h 11 min
